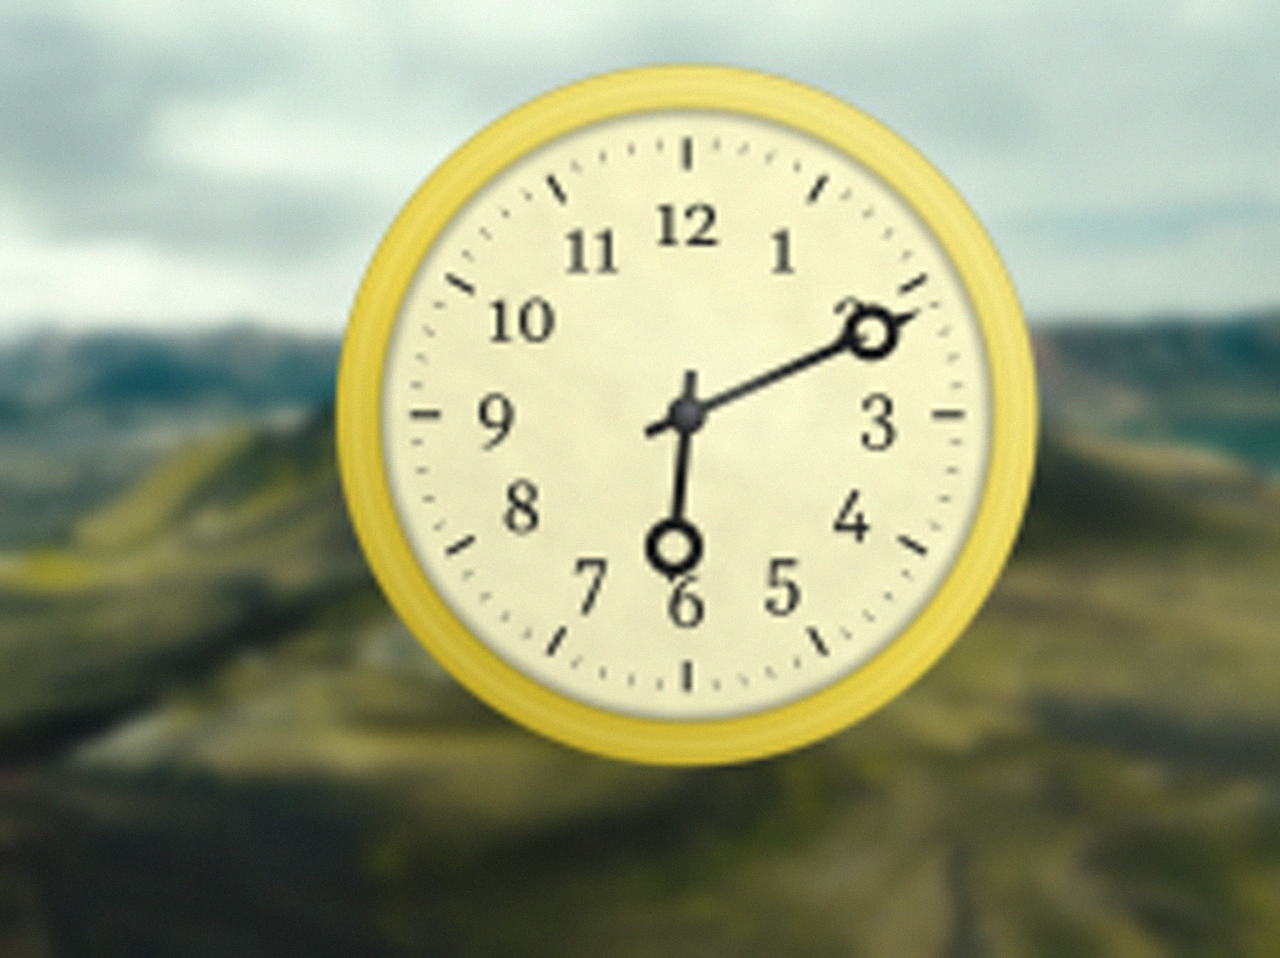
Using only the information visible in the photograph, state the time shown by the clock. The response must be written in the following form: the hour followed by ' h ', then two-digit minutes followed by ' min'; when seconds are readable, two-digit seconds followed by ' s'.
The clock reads 6 h 11 min
